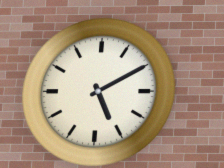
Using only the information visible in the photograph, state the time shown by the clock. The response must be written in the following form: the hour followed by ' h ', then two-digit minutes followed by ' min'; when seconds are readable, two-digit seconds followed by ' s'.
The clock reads 5 h 10 min
